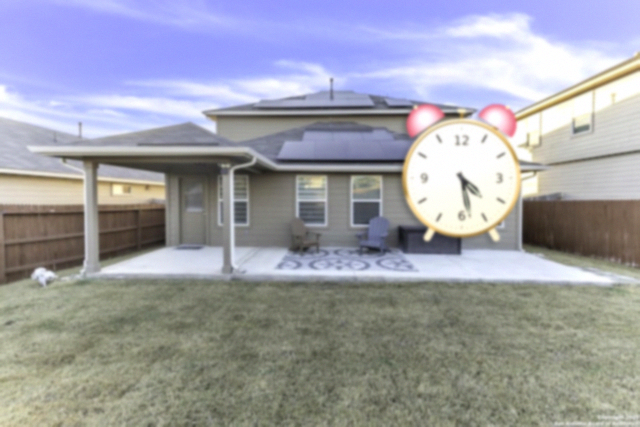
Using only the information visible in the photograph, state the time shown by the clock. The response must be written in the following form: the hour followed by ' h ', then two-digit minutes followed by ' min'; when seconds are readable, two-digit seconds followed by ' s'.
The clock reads 4 h 28 min
